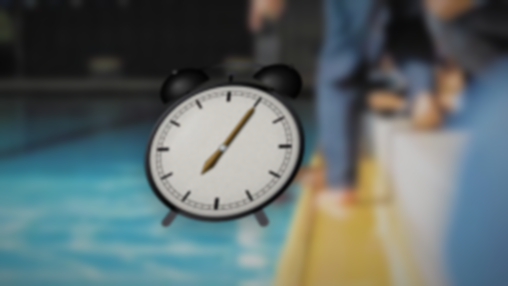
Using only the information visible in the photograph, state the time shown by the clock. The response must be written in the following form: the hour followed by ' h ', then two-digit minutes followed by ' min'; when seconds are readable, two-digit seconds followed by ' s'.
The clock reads 7 h 05 min
